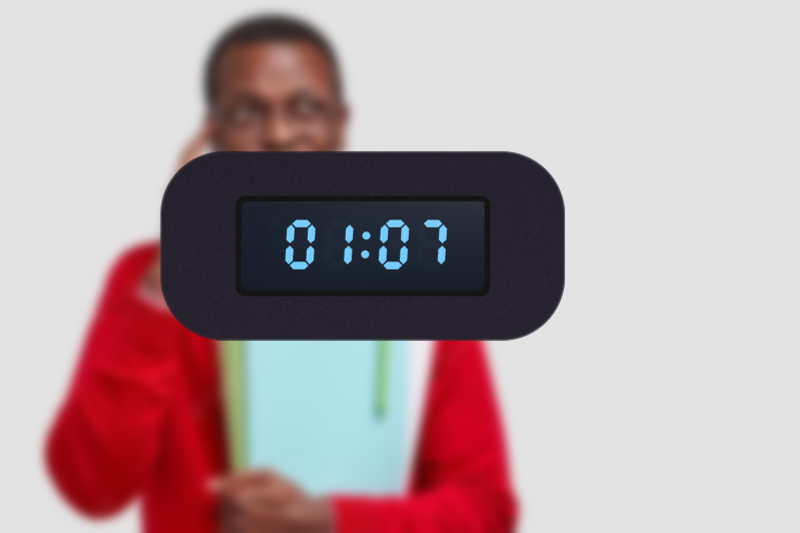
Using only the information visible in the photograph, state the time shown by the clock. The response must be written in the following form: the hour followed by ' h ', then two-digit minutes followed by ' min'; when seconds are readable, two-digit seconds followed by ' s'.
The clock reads 1 h 07 min
